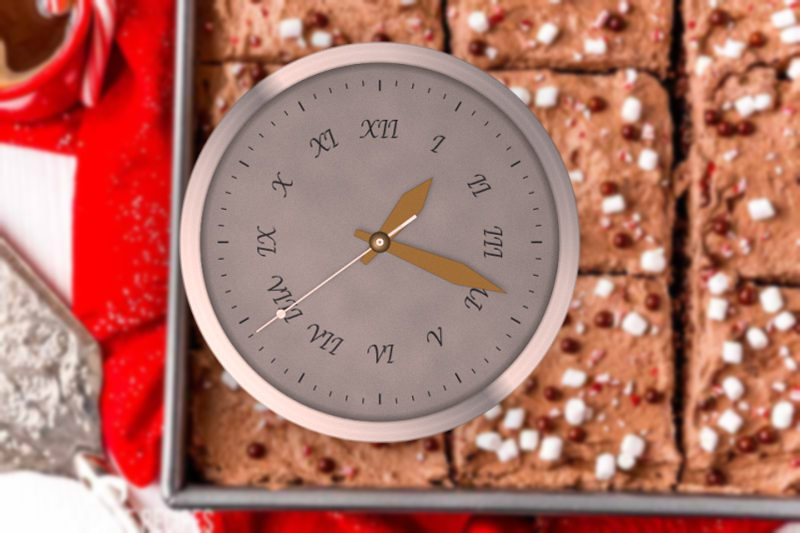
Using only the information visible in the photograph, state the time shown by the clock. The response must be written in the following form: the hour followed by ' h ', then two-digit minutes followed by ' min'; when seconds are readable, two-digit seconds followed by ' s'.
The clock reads 1 h 18 min 39 s
